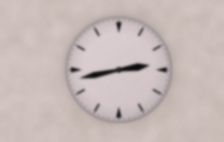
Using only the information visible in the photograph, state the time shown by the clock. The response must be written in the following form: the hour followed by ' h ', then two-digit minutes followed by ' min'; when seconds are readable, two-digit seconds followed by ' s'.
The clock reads 2 h 43 min
